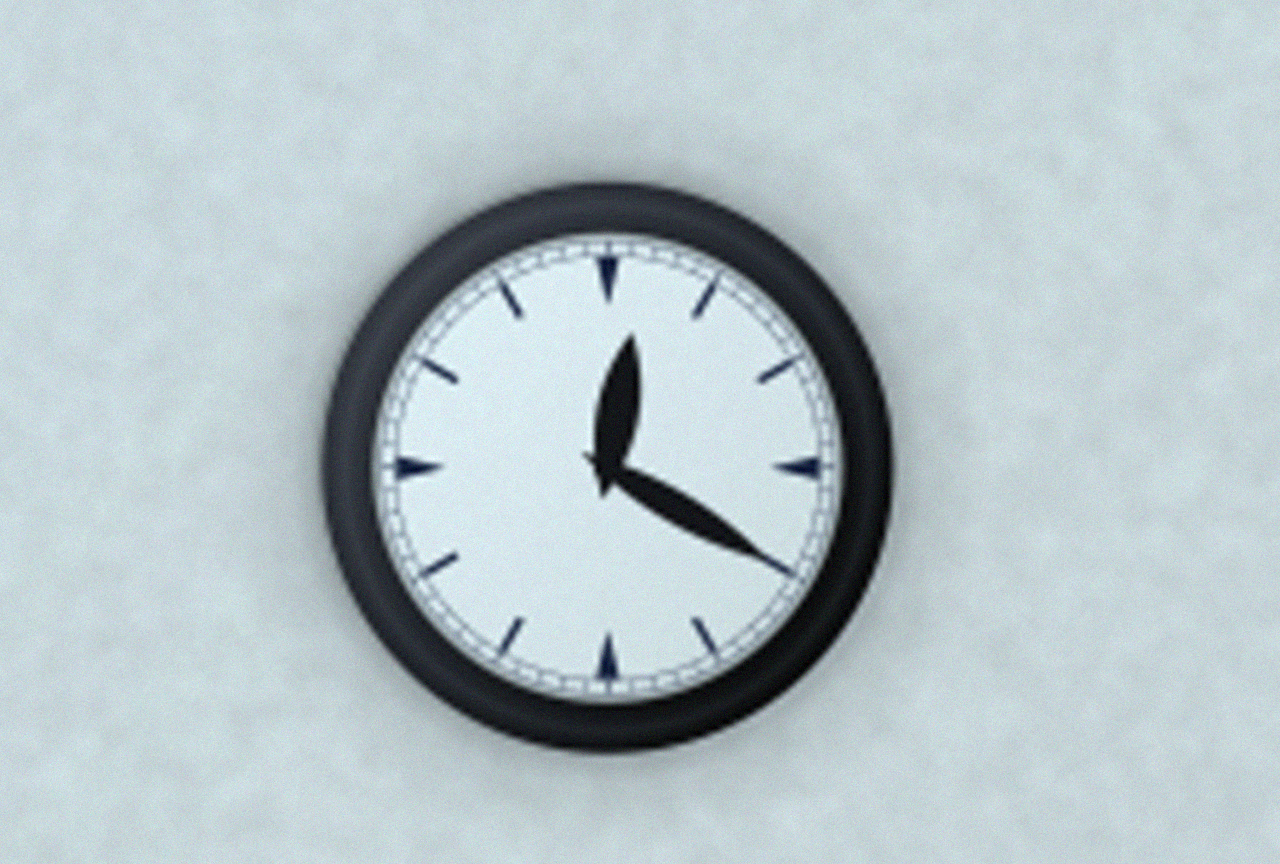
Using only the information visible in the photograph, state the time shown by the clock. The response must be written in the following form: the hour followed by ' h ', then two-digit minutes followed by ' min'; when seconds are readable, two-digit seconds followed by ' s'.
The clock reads 12 h 20 min
